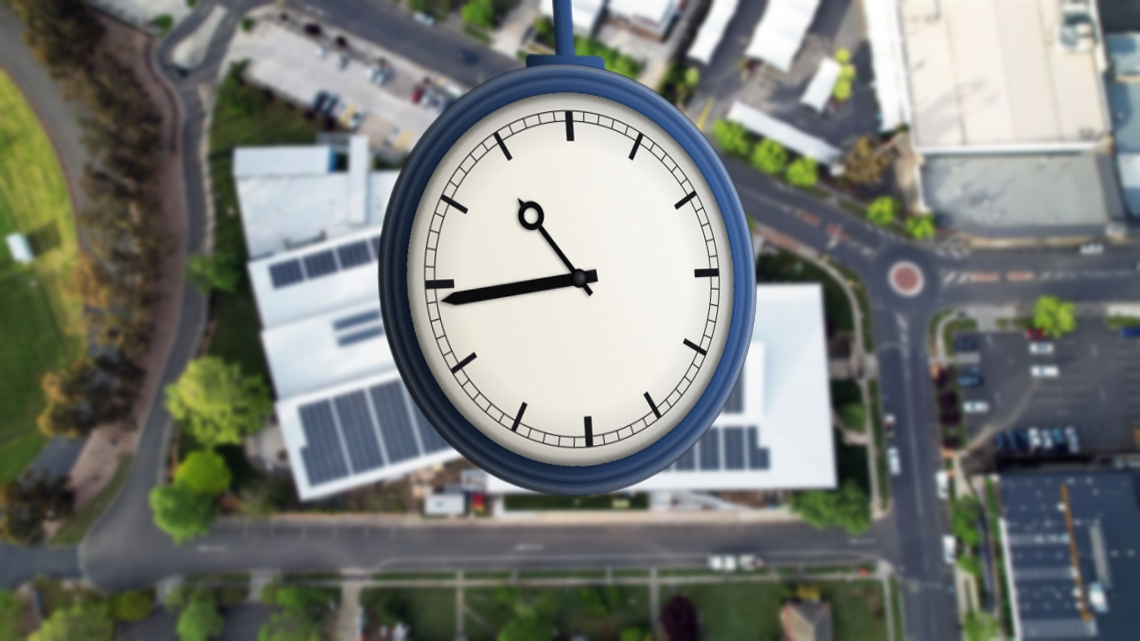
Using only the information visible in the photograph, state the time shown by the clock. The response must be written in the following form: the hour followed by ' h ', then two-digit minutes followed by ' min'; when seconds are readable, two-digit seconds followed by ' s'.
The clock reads 10 h 44 min
